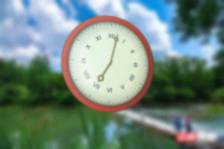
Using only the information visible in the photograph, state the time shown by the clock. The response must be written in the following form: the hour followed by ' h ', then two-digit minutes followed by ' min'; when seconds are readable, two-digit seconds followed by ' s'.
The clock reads 7 h 02 min
